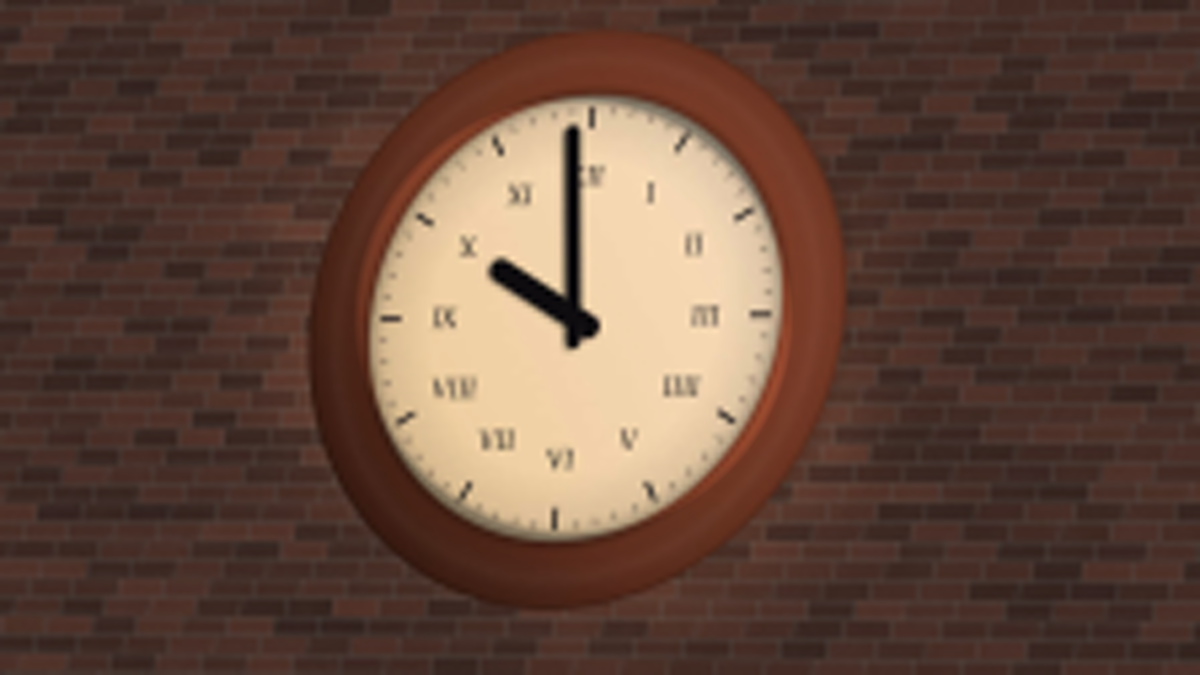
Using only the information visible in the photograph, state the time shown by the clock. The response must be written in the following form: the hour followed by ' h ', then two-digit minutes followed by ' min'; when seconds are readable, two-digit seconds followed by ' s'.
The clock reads 9 h 59 min
